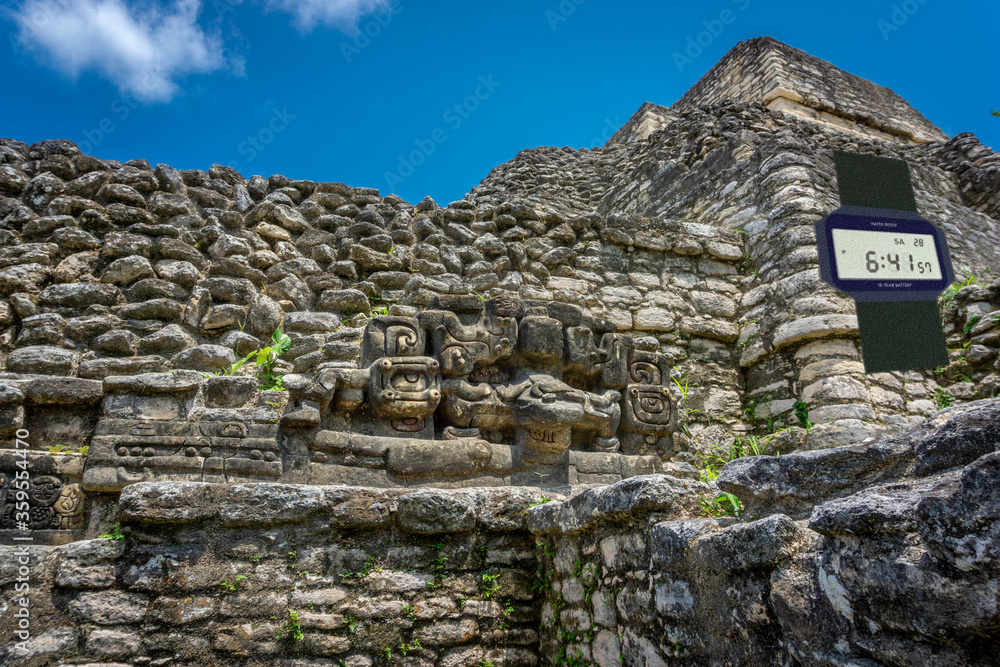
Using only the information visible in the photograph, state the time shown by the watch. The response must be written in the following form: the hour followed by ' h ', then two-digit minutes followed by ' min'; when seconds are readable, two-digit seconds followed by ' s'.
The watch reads 6 h 41 min 57 s
